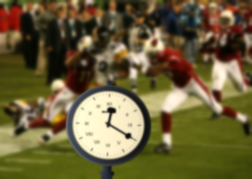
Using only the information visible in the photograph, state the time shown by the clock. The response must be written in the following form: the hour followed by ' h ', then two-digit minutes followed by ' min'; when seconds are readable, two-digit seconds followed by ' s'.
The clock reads 12 h 20 min
